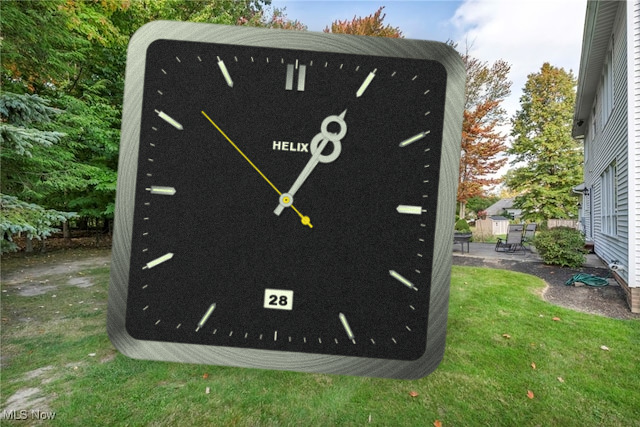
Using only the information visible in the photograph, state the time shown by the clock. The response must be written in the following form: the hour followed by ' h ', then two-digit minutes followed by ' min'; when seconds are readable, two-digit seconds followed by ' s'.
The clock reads 1 h 04 min 52 s
